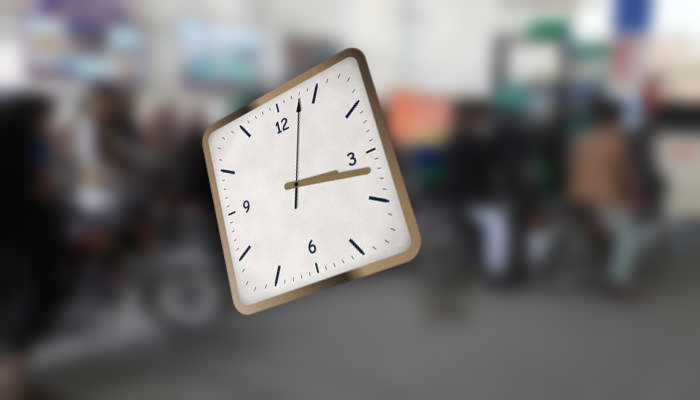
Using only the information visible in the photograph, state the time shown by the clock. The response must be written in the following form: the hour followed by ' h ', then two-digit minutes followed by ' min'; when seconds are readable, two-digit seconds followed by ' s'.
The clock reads 3 h 17 min 03 s
